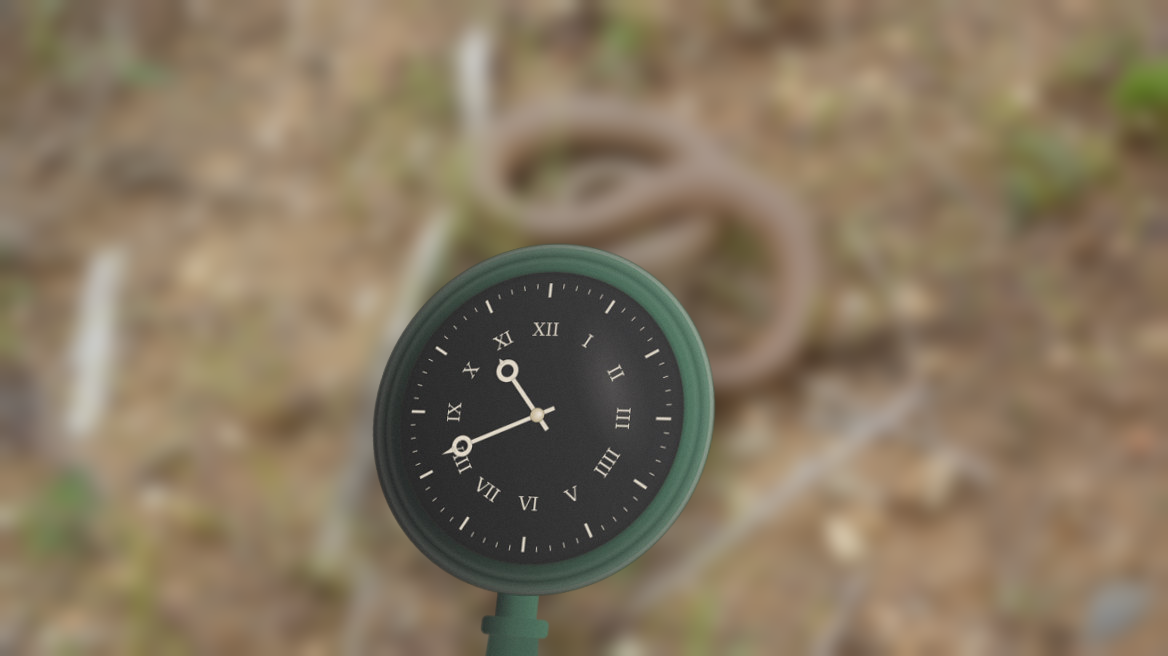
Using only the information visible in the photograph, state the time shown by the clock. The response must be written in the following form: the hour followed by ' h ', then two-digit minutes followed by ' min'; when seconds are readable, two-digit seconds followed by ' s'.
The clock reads 10 h 41 min
